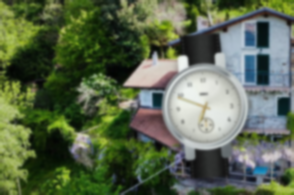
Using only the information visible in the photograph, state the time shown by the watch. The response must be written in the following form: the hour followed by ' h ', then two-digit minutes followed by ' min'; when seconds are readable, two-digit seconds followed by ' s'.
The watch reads 6 h 49 min
